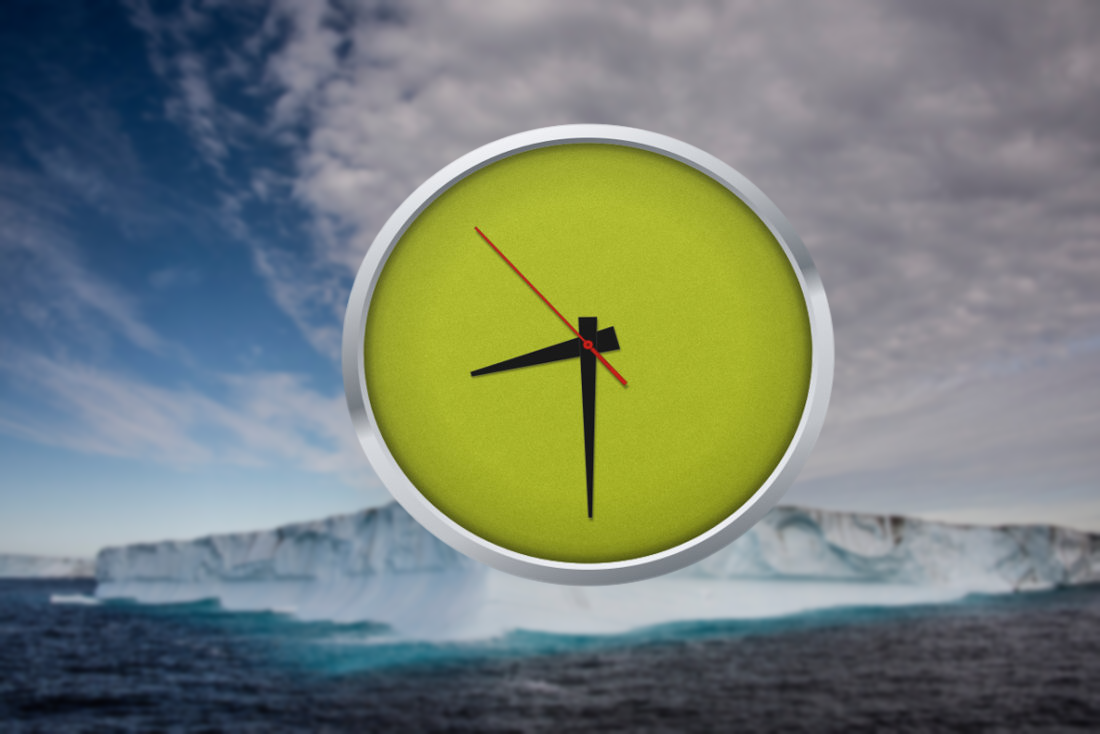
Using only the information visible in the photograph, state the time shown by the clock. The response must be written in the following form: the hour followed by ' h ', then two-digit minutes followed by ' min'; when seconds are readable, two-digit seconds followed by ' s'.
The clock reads 8 h 29 min 53 s
